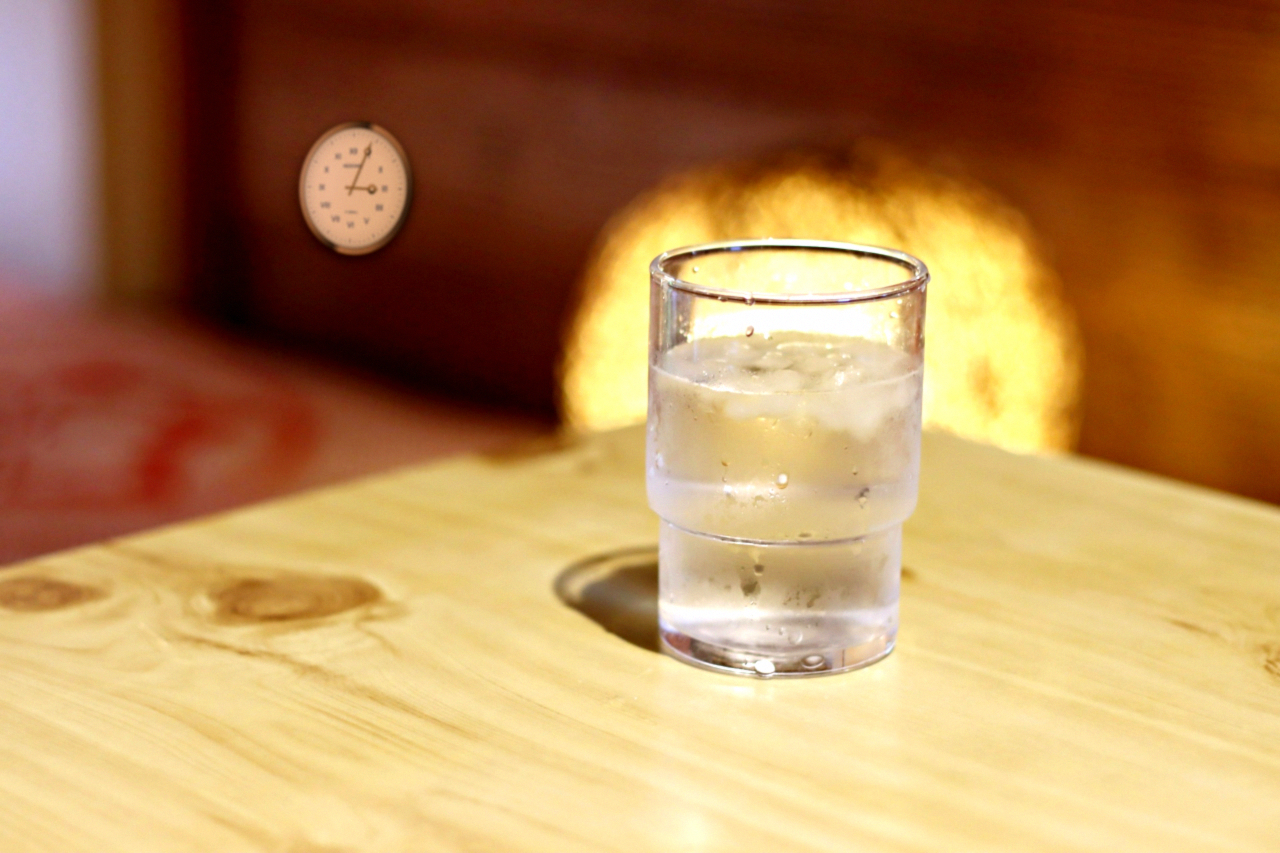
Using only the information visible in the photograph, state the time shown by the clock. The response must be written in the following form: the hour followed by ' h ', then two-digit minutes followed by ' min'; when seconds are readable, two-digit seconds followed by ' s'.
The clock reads 3 h 04 min
